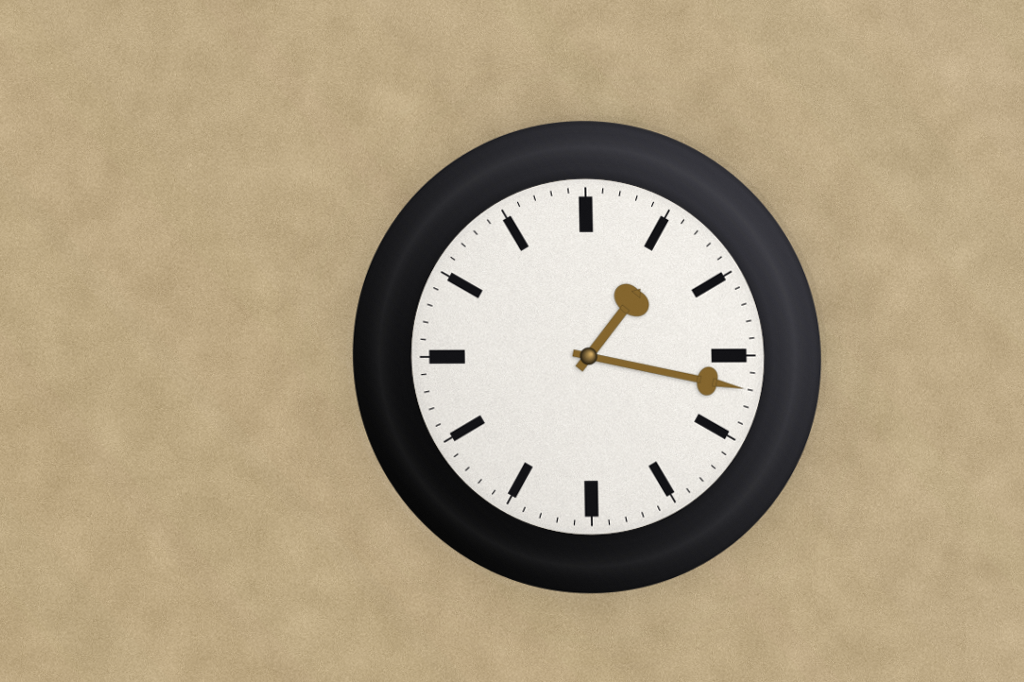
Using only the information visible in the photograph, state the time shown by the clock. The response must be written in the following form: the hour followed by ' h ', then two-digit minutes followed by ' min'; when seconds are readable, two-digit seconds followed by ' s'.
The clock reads 1 h 17 min
